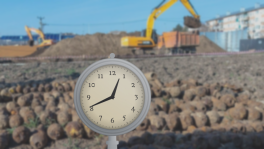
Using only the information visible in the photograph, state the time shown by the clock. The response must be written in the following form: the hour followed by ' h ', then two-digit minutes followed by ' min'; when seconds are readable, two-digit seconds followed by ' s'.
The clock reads 12 h 41 min
